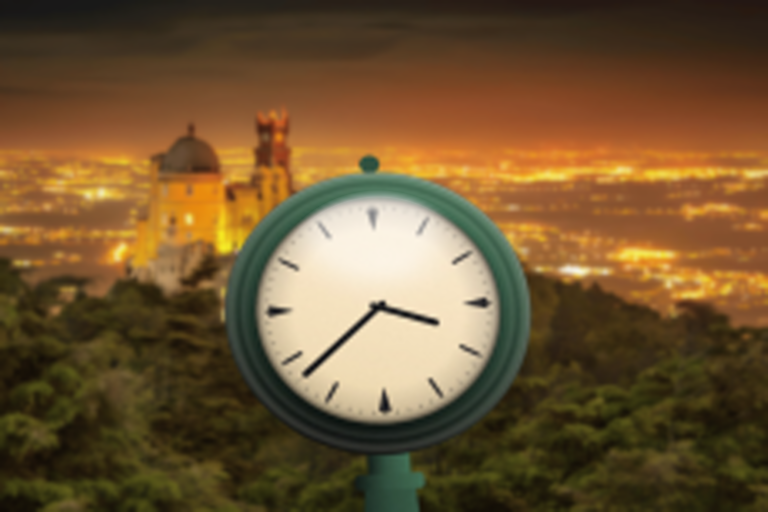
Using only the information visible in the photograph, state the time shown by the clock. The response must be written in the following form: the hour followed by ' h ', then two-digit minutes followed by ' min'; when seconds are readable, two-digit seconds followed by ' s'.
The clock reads 3 h 38 min
